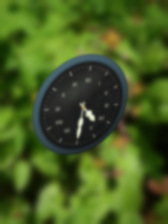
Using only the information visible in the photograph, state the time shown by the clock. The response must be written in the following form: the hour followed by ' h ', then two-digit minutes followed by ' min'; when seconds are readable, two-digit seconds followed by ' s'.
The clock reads 4 h 30 min
